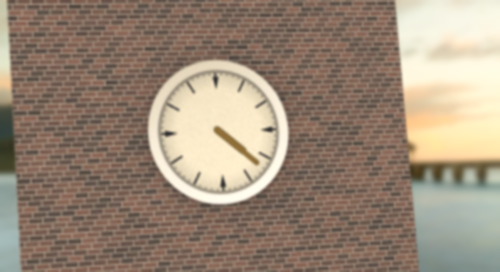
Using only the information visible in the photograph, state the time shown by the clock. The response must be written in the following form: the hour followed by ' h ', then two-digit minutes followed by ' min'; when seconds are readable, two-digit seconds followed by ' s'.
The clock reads 4 h 22 min
